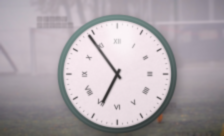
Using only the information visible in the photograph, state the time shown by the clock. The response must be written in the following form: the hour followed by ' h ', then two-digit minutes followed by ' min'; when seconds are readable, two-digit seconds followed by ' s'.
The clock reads 6 h 54 min
